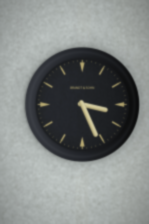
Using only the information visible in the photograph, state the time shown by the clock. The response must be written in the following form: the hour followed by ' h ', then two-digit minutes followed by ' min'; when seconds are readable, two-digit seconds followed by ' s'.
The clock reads 3 h 26 min
